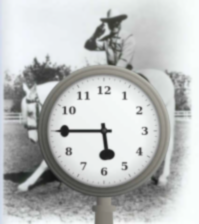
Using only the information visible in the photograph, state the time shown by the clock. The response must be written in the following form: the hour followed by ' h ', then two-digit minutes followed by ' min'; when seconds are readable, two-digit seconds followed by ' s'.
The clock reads 5 h 45 min
